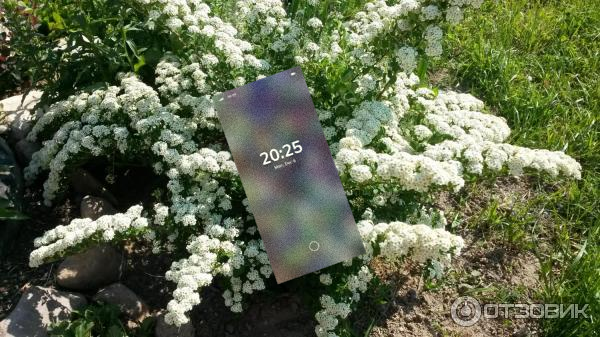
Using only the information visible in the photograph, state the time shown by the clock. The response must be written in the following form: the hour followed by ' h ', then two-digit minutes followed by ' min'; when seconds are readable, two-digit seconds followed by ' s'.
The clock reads 20 h 25 min
